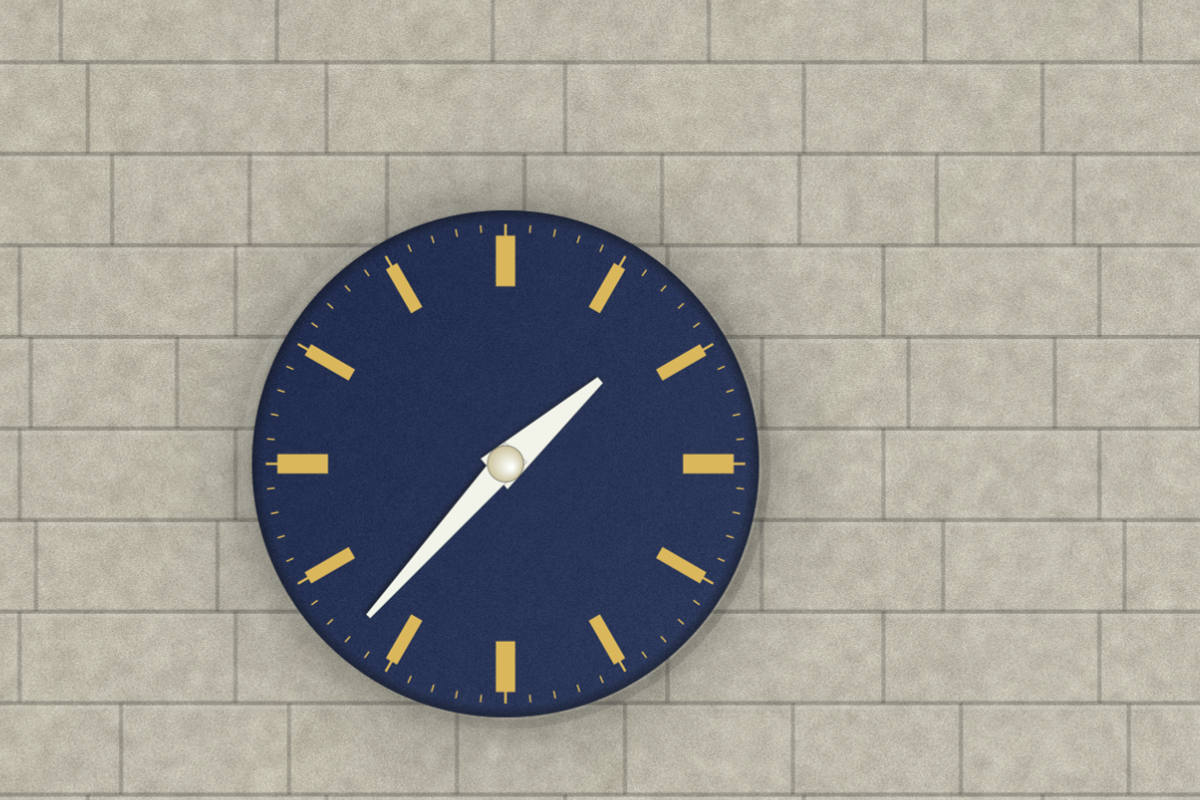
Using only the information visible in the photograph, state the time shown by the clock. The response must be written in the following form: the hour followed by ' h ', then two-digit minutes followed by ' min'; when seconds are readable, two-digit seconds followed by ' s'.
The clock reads 1 h 37 min
